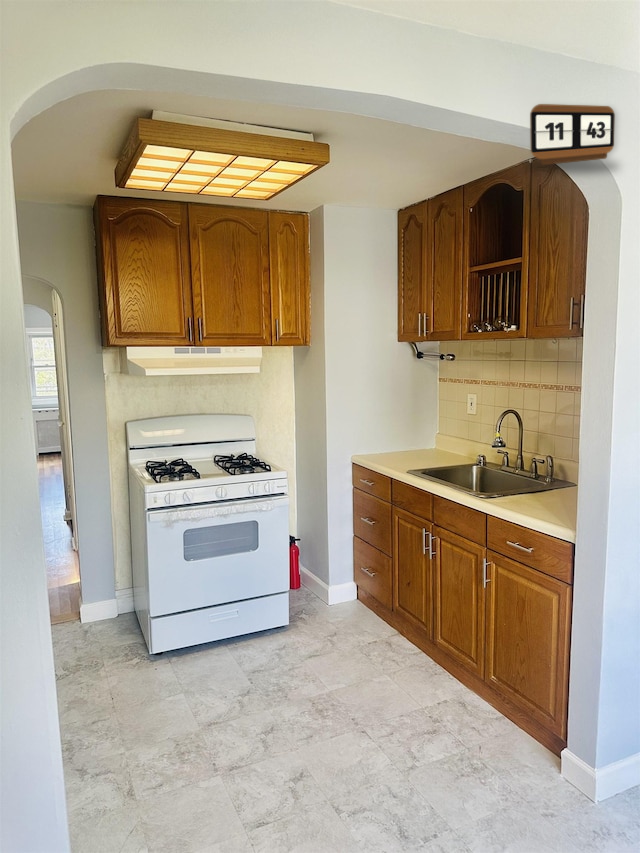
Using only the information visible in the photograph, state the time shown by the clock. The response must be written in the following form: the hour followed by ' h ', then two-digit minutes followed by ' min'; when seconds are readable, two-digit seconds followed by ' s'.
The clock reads 11 h 43 min
